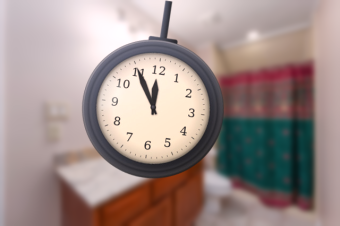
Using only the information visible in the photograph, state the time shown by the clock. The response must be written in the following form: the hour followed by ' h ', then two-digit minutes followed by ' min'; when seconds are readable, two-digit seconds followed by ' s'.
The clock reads 11 h 55 min
